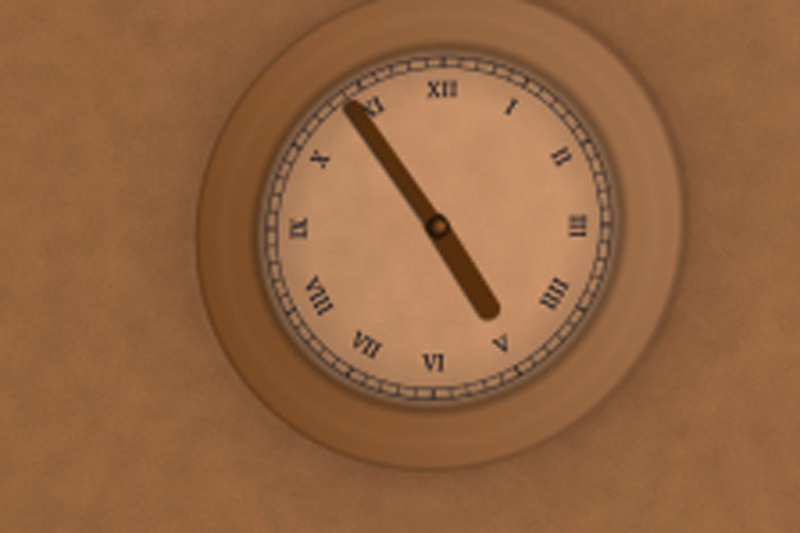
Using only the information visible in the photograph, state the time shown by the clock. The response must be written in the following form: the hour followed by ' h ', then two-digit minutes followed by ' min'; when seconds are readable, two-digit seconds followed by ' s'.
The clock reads 4 h 54 min
